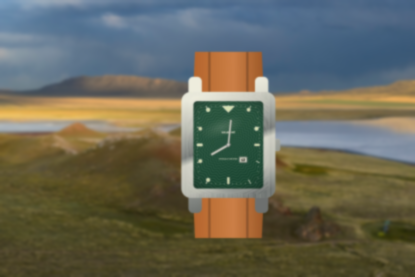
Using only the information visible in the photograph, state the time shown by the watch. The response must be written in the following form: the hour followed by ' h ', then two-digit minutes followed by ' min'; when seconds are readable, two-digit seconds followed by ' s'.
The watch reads 8 h 01 min
